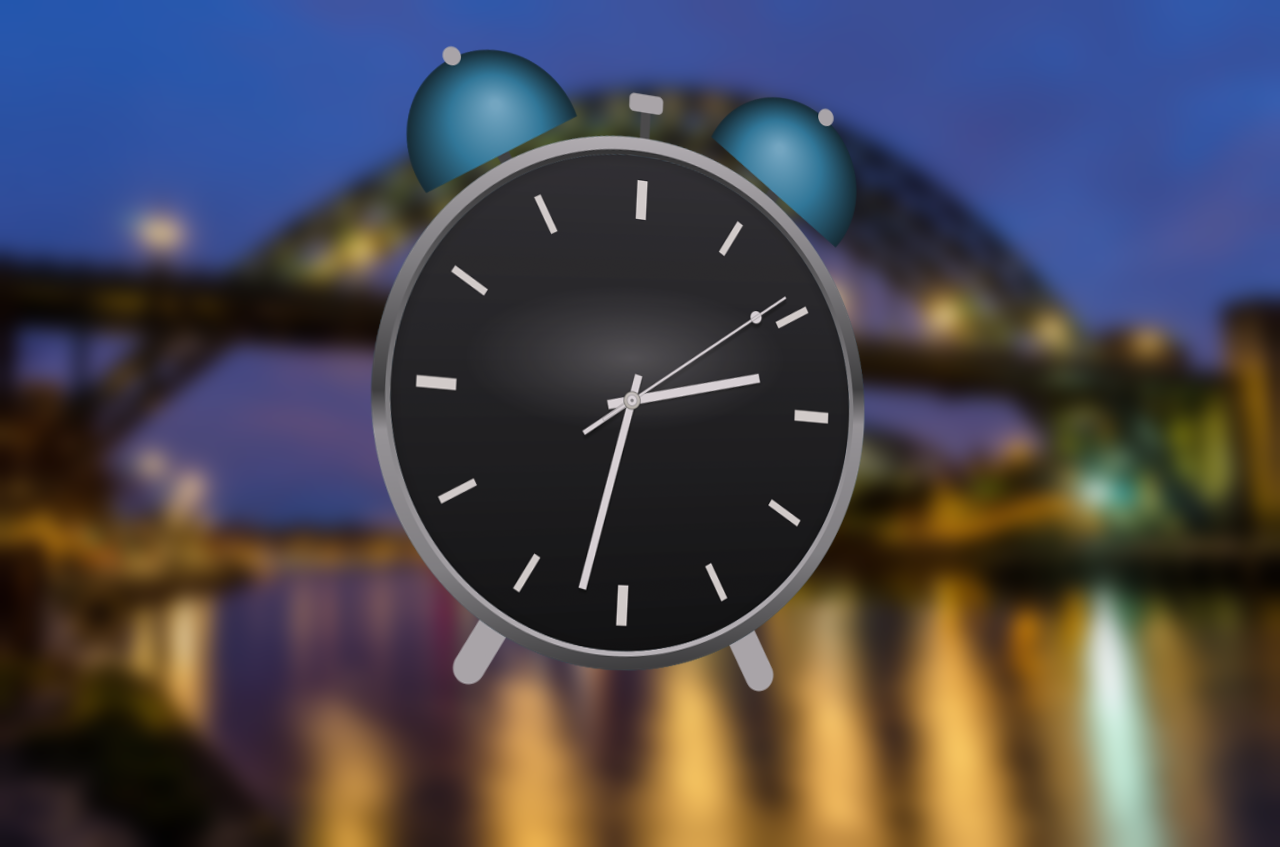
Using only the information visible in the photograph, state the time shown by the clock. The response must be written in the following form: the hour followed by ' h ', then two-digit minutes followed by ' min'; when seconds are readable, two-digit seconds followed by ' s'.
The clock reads 2 h 32 min 09 s
